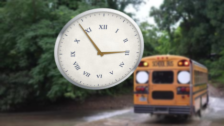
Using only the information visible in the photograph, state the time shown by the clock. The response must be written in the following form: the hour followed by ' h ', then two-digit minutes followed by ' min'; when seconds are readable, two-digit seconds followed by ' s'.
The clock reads 2 h 54 min
